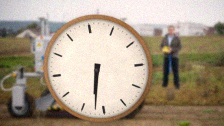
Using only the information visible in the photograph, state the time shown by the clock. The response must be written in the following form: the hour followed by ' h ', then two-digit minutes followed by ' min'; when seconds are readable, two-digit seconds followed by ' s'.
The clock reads 6 h 32 min
